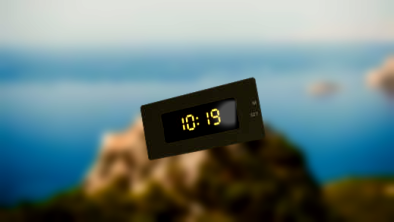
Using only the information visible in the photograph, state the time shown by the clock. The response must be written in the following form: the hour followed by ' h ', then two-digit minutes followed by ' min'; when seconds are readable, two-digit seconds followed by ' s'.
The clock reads 10 h 19 min
